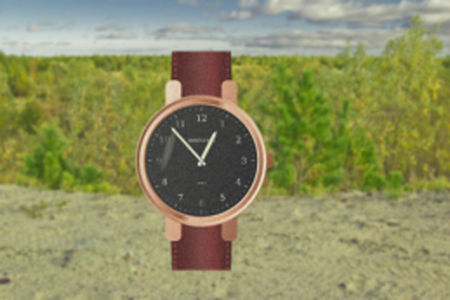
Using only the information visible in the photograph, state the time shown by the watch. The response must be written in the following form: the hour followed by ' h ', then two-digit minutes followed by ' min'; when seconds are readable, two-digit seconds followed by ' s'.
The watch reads 12 h 53 min
